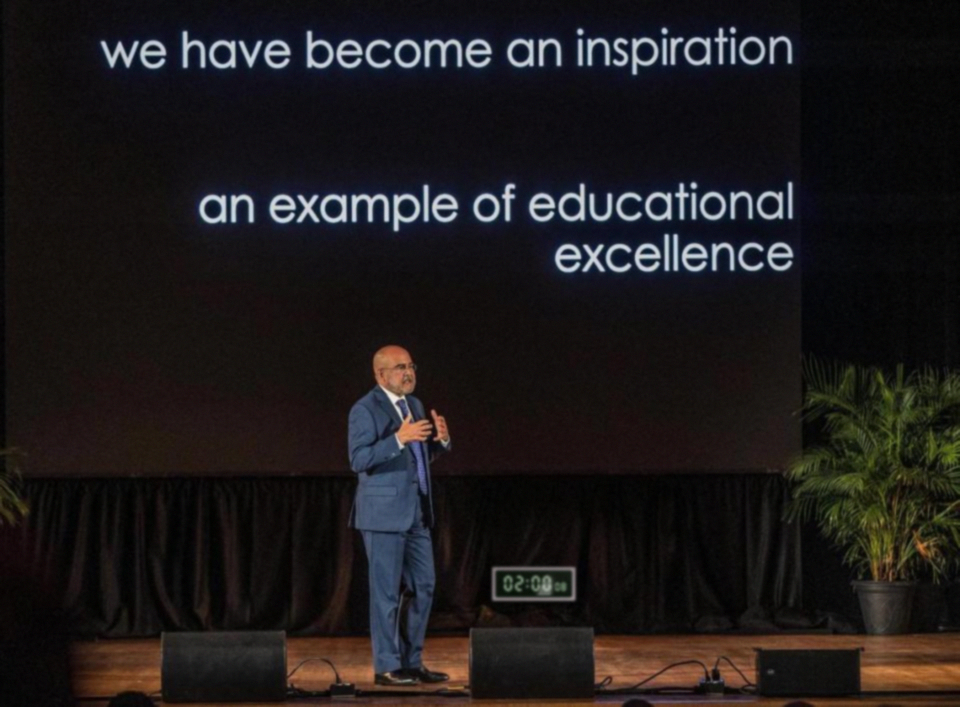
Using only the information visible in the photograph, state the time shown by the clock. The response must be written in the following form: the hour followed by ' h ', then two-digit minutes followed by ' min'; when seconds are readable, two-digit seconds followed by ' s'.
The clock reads 2 h 00 min
